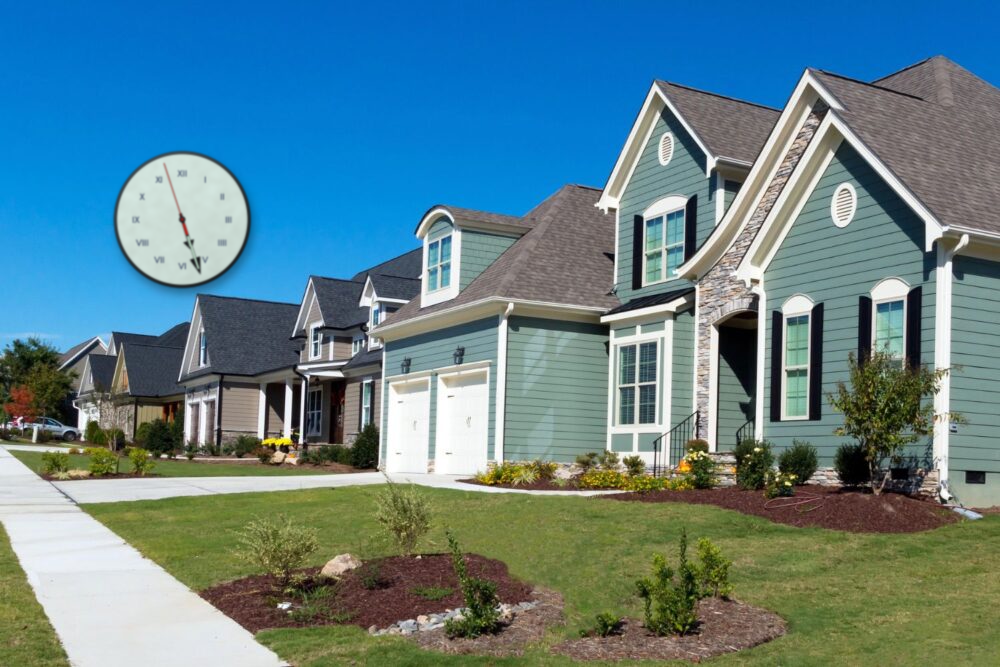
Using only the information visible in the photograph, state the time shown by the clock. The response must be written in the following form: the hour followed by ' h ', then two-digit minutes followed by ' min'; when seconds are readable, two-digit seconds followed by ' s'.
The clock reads 5 h 26 min 57 s
